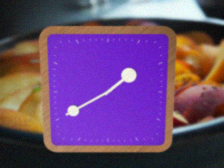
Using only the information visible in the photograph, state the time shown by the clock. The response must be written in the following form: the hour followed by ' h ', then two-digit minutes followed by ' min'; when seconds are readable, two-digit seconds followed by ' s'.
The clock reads 1 h 40 min
